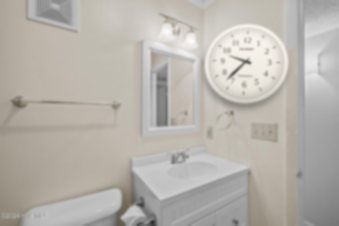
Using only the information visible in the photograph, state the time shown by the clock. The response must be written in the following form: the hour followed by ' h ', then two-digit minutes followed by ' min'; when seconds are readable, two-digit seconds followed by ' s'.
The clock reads 9 h 37 min
